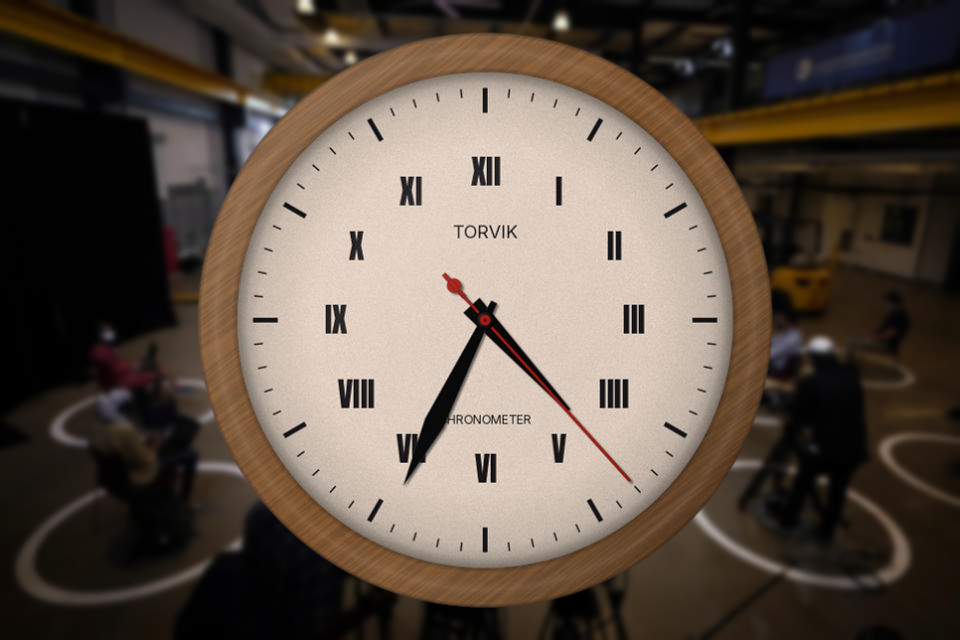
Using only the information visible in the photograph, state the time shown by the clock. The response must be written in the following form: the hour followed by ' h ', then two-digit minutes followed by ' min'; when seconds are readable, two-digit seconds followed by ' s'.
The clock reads 4 h 34 min 23 s
